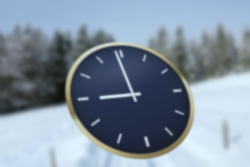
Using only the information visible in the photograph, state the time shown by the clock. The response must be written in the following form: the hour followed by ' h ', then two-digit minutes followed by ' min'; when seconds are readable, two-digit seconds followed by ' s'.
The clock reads 8 h 59 min
